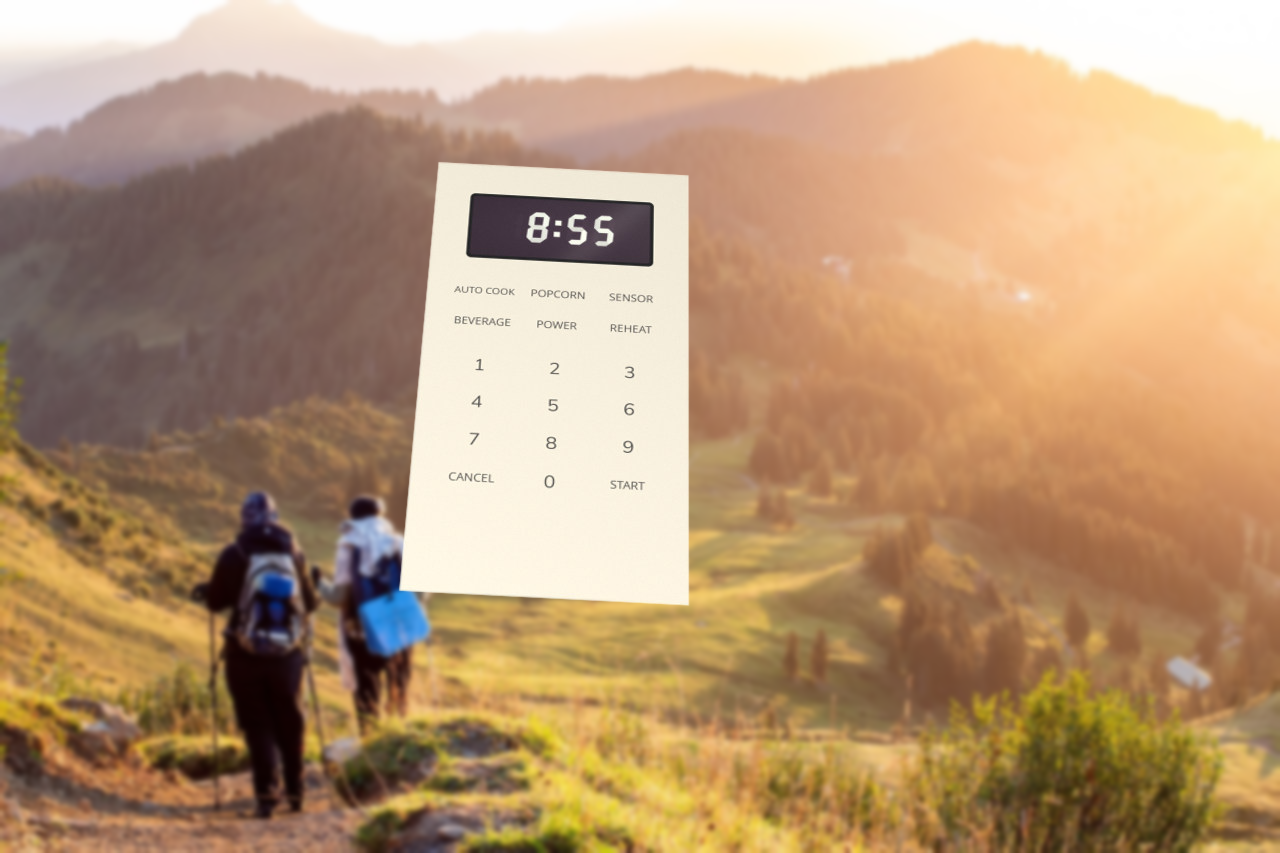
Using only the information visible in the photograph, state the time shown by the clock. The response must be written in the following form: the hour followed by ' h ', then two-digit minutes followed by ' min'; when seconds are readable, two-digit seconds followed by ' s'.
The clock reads 8 h 55 min
